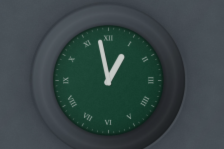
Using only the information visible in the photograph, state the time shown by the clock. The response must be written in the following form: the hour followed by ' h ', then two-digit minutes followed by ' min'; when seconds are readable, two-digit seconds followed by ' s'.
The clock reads 12 h 58 min
